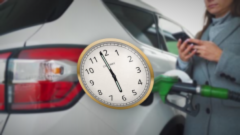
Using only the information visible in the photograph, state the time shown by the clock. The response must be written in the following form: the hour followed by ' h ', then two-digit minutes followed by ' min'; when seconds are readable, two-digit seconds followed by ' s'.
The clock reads 5 h 59 min
